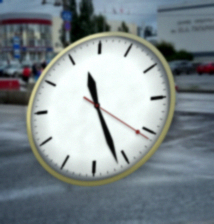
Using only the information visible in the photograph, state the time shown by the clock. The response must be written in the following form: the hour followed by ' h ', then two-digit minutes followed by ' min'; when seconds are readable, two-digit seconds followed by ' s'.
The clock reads 11 h 26 min 21 s
